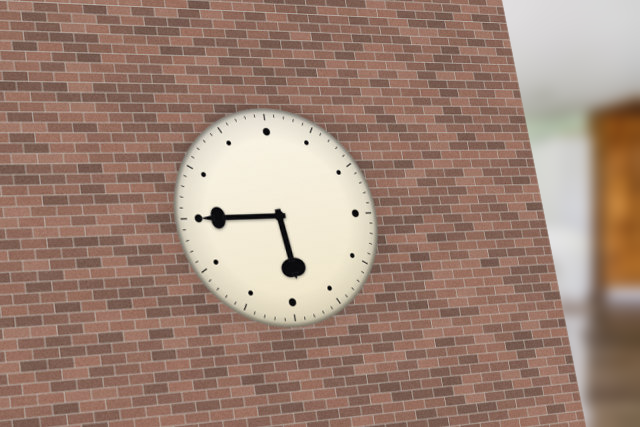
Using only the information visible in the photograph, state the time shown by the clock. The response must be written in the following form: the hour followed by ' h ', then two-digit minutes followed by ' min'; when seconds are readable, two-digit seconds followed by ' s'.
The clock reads 5 h 45 min
